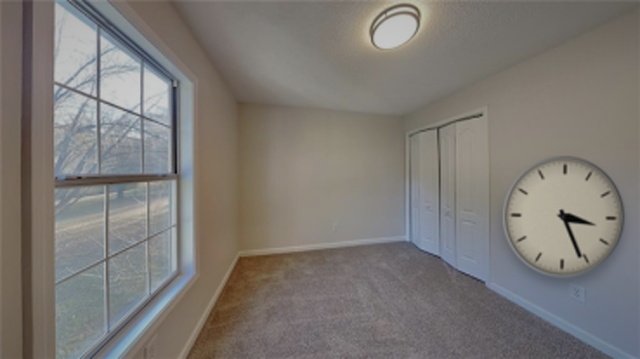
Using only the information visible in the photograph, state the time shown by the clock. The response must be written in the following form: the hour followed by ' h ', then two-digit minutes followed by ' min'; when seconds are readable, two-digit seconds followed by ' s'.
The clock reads 3 h 26 min
